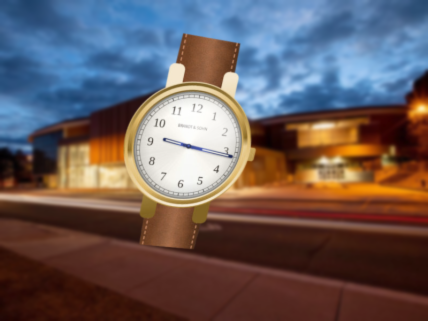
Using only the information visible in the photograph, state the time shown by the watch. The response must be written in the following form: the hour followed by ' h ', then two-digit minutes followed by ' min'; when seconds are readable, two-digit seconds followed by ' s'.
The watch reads 9 h 16 min
